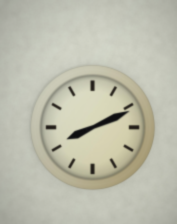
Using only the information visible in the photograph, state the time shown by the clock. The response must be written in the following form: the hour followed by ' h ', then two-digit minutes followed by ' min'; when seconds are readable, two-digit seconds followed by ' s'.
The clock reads 8 h 11 min
